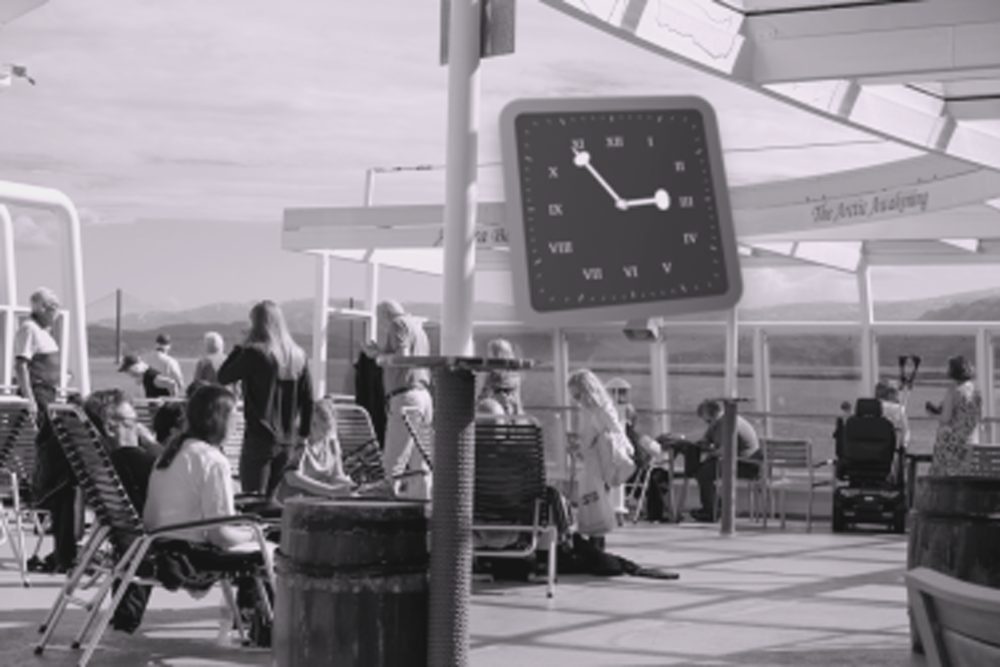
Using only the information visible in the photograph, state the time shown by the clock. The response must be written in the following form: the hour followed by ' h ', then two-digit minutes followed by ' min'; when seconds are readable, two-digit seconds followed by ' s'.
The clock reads 2 h 54 min
